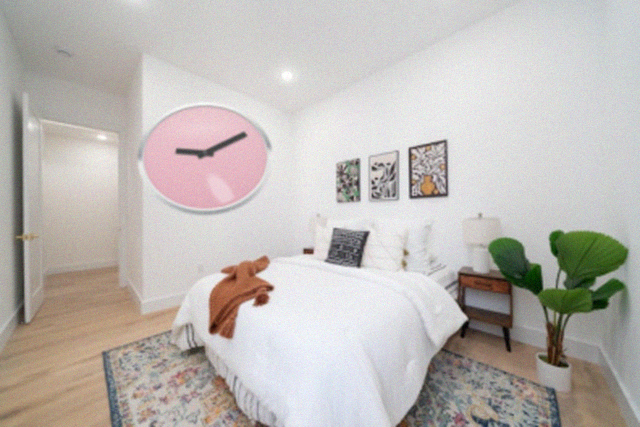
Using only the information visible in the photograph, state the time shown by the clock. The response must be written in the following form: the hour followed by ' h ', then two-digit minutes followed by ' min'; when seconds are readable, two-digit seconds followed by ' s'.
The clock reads 9 h 10 min
